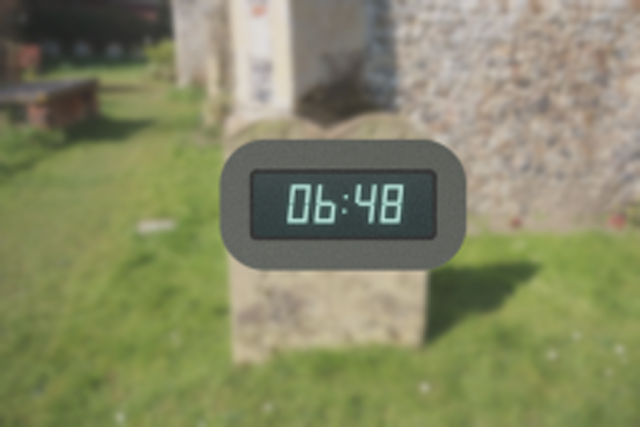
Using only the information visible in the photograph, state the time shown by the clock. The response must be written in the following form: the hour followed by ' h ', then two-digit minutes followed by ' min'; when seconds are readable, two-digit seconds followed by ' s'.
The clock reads 6 h 48 min
